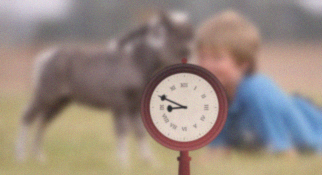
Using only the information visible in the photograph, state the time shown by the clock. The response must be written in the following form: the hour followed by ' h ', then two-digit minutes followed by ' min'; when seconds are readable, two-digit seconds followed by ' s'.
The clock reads 8 h 49 min
